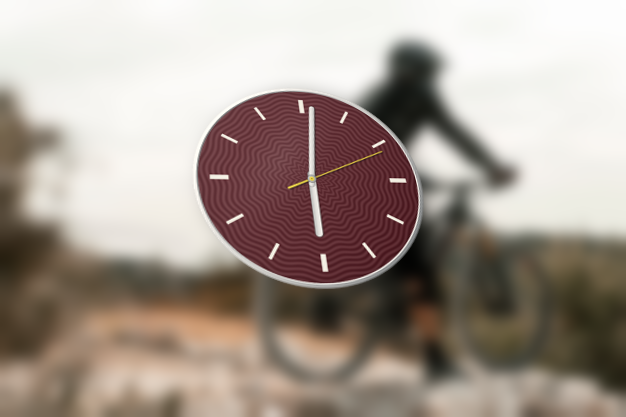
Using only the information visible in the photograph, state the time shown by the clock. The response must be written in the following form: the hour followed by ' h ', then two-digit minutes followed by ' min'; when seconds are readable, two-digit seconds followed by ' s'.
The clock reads 6 h 01 min 11 s
